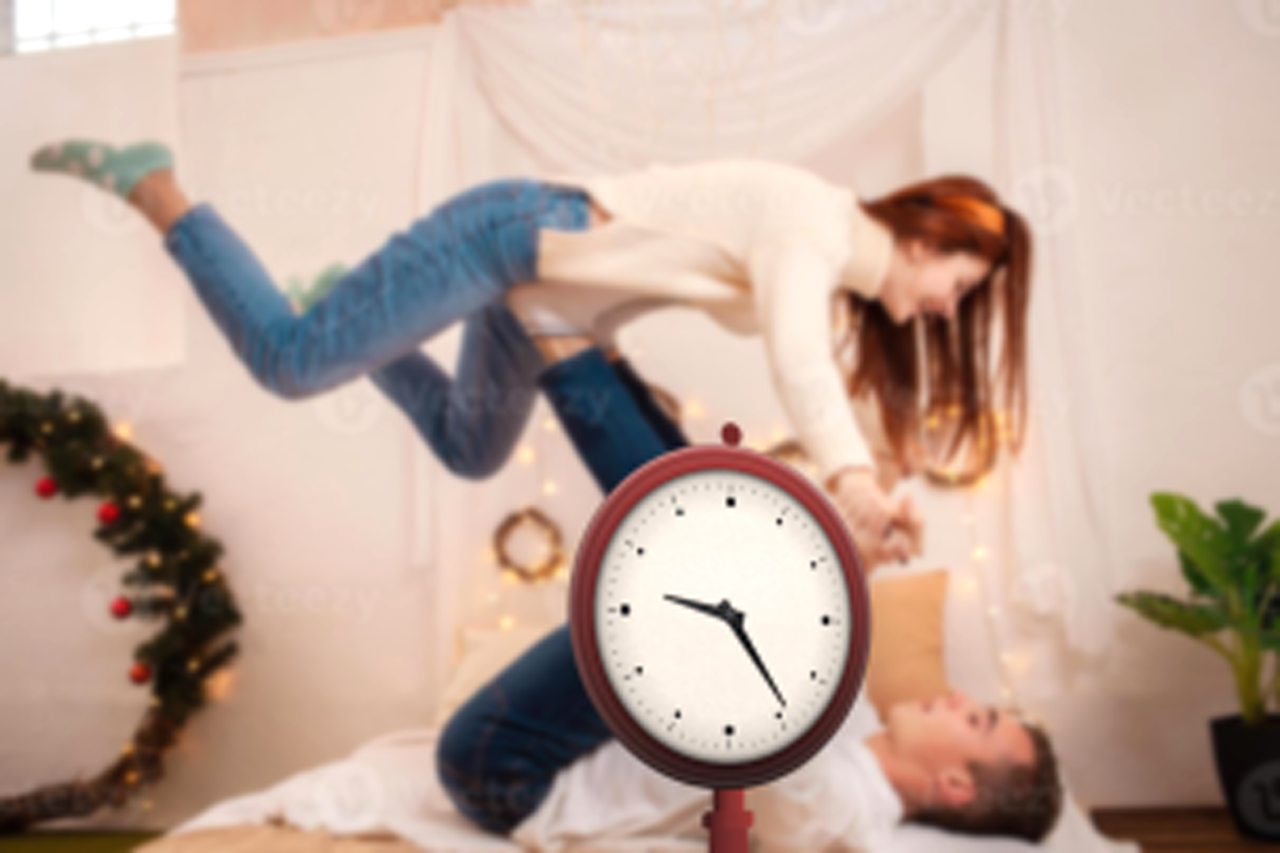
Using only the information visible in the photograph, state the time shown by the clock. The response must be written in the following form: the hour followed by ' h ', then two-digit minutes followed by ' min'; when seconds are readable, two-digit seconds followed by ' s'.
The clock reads 9 h 24 min
